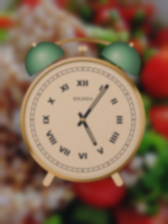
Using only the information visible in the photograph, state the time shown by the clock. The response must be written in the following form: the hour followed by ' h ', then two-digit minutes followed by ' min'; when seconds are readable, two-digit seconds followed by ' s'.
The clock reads 5 h 06 min
